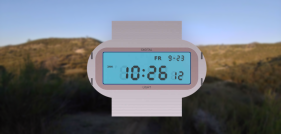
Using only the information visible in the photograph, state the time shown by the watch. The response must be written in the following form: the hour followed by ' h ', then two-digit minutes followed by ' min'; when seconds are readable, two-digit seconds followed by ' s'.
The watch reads 10 h 26 min 12 s
